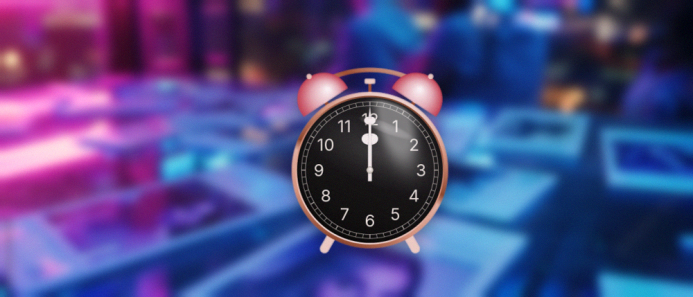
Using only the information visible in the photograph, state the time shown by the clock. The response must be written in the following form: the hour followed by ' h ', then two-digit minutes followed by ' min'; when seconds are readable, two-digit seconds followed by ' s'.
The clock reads 12 h 00 min
